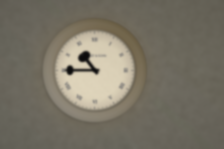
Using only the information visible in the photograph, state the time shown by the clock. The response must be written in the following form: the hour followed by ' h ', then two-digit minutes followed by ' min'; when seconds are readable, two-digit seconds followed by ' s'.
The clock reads 10 h 45 min
